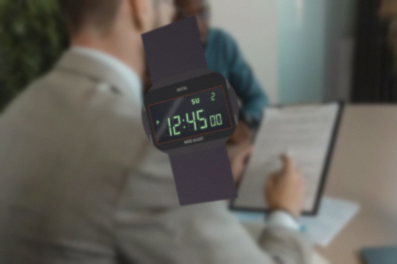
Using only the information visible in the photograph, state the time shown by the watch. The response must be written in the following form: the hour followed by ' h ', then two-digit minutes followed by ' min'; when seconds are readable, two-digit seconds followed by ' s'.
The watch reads 12 h 45 min
